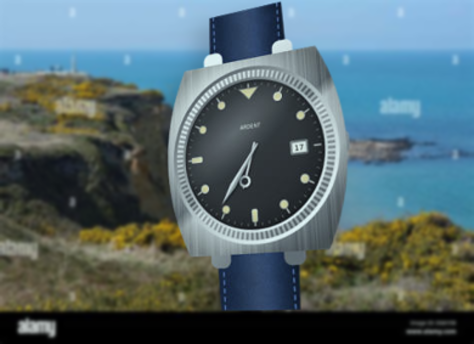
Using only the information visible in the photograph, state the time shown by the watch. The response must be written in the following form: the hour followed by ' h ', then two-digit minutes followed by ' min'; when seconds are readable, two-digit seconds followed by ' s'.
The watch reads 6 h 36 min
